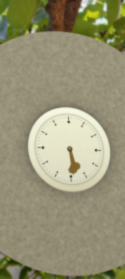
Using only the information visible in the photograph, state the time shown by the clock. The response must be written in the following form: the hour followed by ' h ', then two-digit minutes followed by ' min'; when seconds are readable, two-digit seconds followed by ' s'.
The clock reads 5 h 29 min
